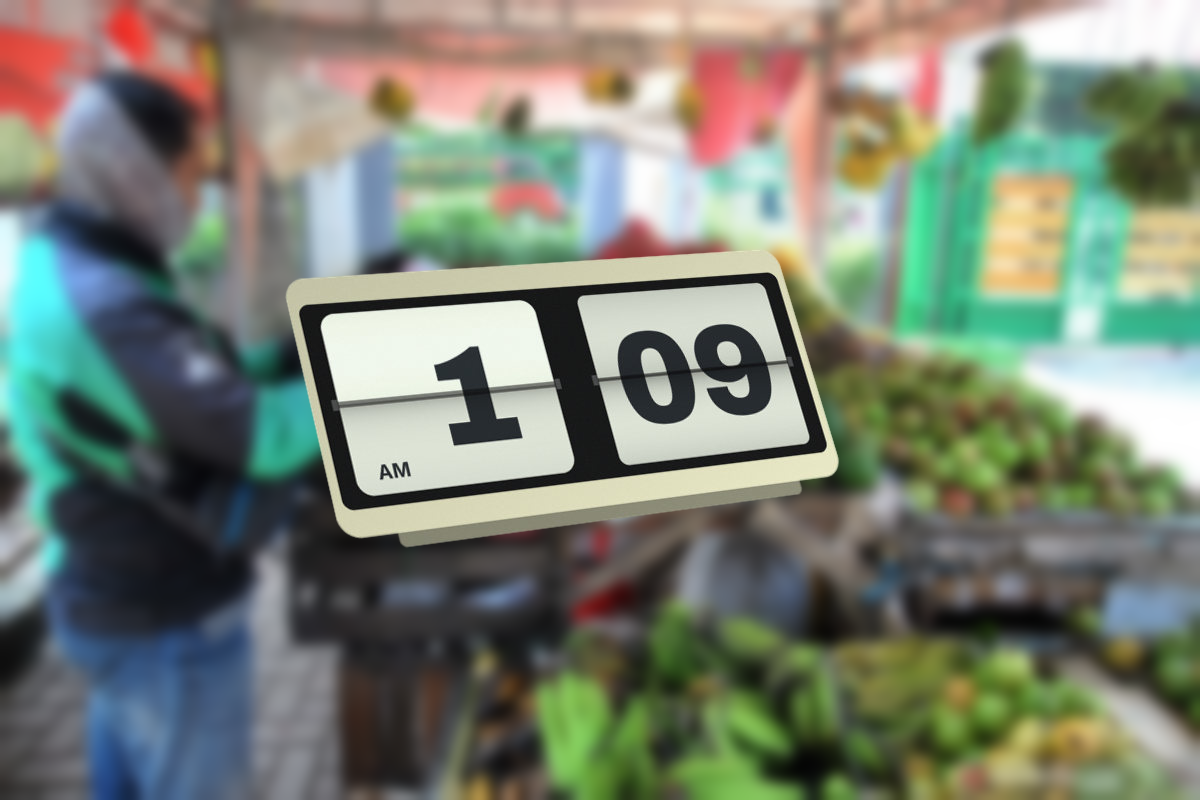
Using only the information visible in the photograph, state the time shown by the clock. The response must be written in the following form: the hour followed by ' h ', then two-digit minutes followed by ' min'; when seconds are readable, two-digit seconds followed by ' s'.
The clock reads 1 h 09 min
